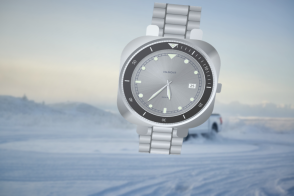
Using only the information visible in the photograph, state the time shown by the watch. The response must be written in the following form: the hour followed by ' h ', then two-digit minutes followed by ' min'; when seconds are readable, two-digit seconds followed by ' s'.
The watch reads 5 h 37 min
